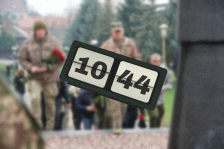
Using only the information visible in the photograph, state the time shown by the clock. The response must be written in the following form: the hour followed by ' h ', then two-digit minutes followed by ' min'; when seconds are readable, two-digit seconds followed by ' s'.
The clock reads 10 h 44 min
